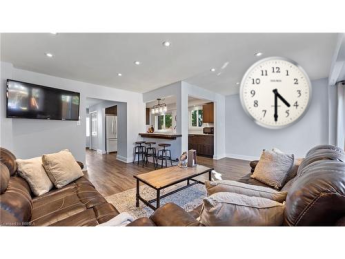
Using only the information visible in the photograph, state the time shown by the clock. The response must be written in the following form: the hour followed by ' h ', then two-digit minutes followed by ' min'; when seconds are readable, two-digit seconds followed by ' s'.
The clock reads 4 h 30 min
